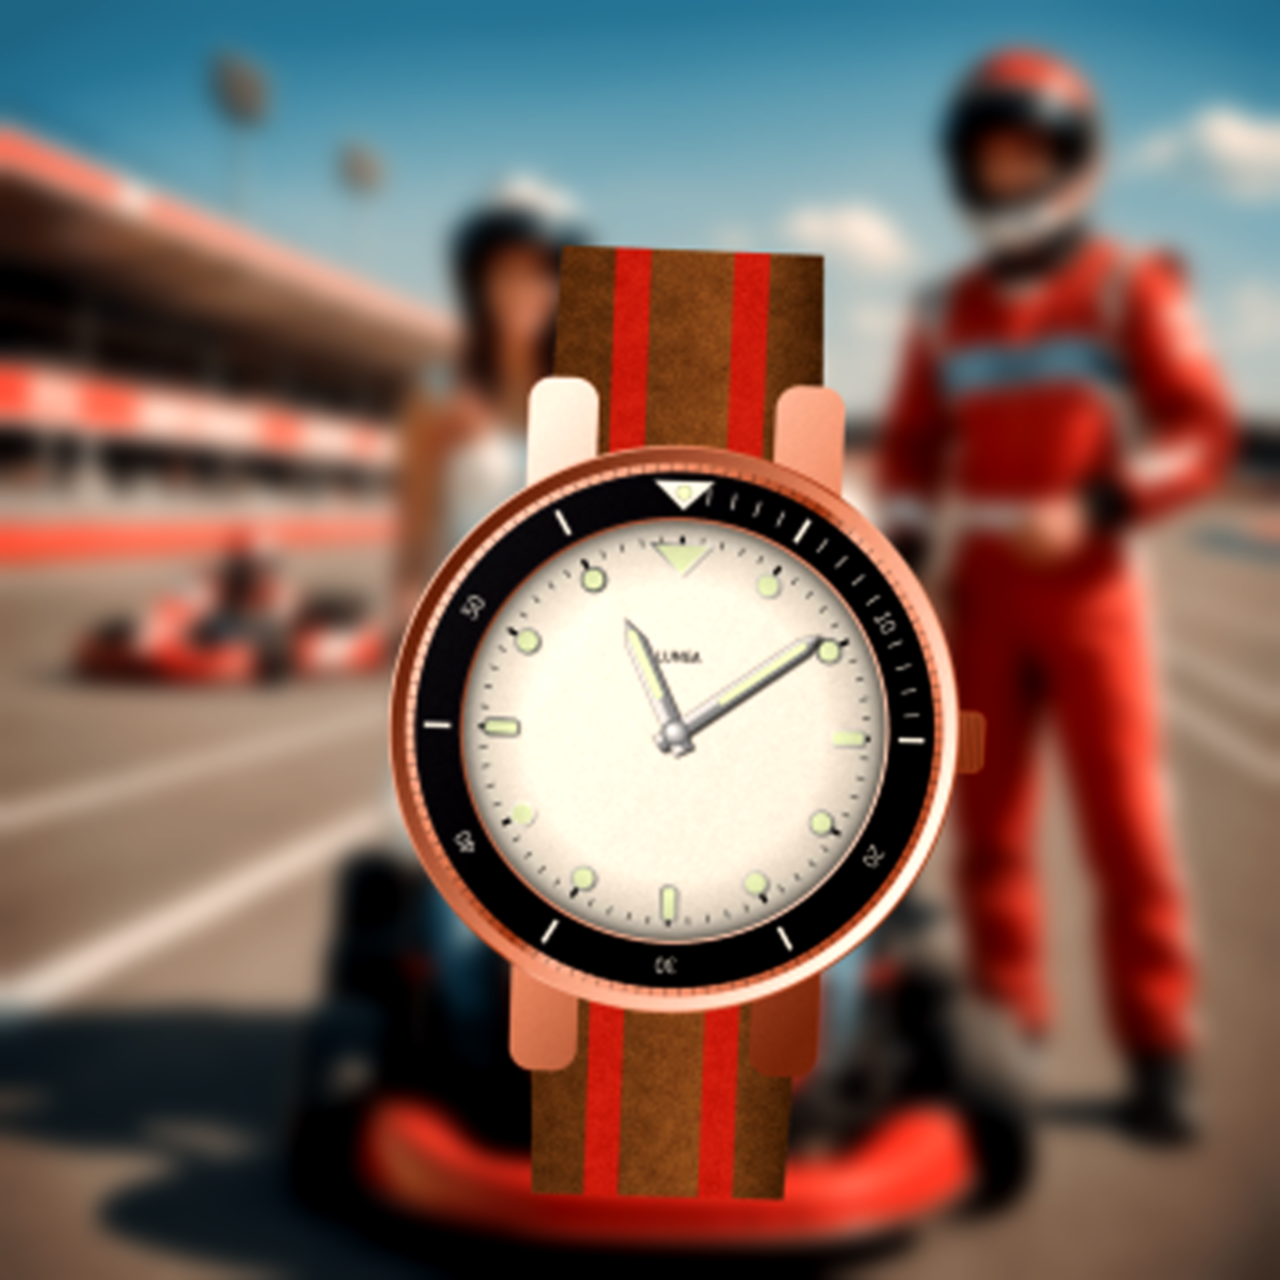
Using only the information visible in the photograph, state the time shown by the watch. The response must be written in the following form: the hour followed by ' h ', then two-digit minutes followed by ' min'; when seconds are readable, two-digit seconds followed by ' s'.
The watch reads 11 h 09 min
